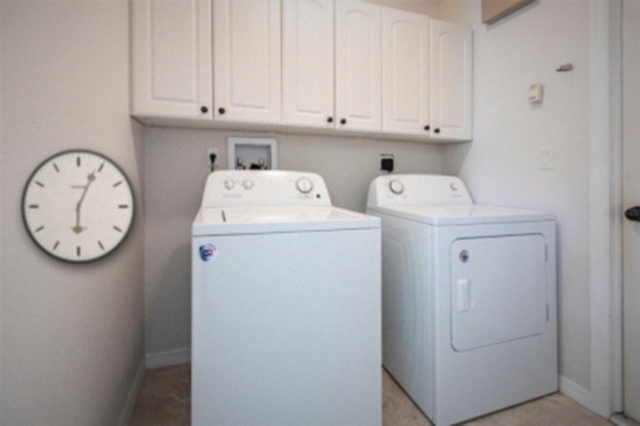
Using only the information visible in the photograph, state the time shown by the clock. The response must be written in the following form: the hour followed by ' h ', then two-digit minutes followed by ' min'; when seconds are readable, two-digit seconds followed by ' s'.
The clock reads 6 h 04 min
